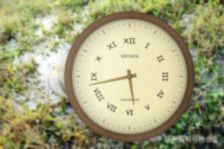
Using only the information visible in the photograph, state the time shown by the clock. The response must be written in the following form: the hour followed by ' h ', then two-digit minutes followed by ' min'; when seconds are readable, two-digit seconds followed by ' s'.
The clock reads 5 h 43 min
